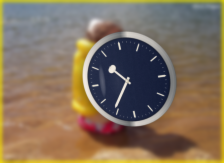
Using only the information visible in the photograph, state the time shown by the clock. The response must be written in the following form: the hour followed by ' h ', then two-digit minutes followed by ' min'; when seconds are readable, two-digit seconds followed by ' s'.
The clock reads 10 h 36 min
